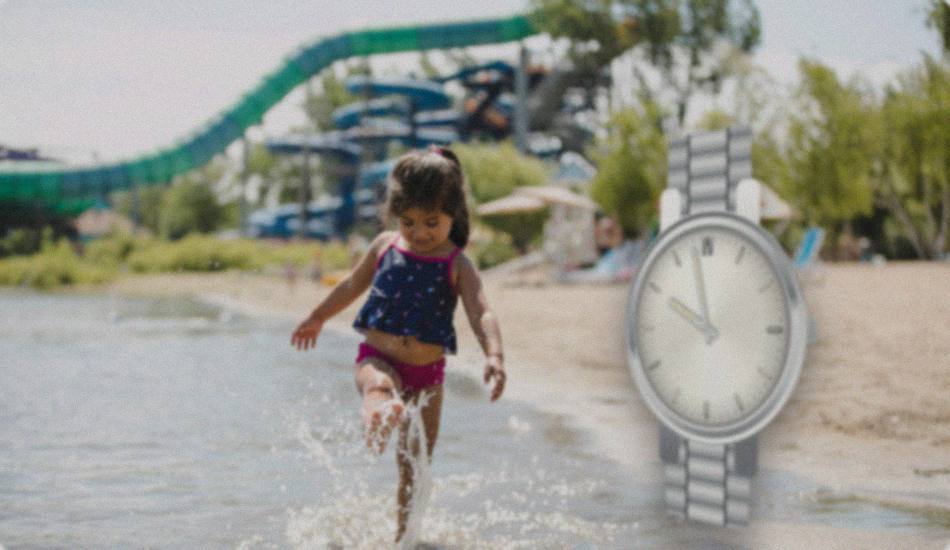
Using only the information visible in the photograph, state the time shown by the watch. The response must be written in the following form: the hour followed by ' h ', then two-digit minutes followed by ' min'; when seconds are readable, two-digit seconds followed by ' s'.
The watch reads 9 h 58 min
